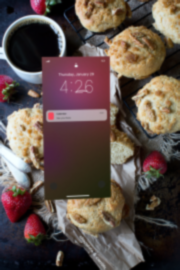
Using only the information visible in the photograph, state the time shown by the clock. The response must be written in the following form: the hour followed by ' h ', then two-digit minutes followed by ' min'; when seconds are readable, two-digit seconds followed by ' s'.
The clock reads 4 h 26 min
